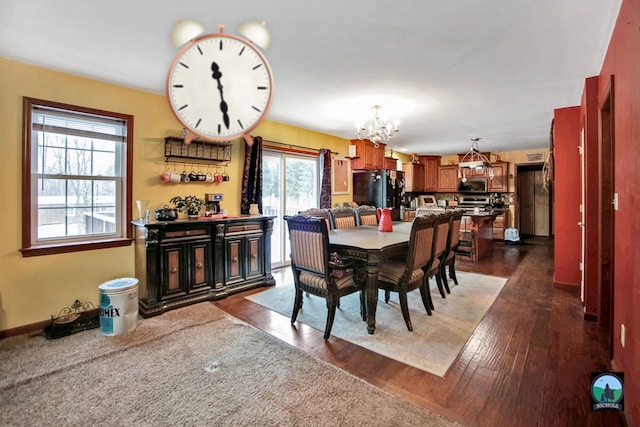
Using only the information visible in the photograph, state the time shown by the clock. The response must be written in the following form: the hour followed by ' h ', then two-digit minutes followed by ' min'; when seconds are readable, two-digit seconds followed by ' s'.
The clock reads 11 h 28 min
